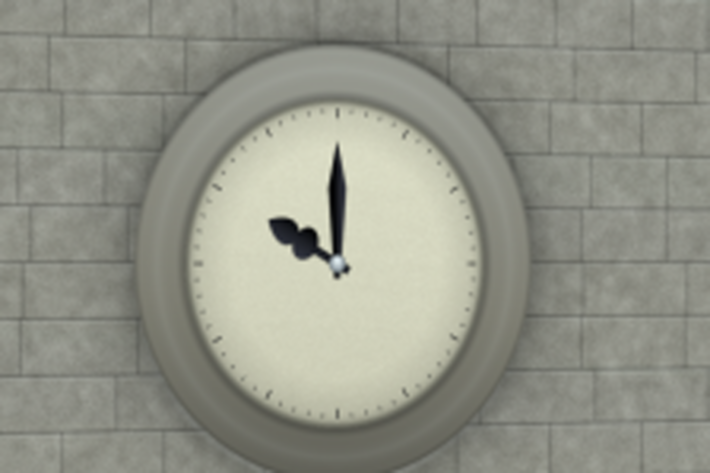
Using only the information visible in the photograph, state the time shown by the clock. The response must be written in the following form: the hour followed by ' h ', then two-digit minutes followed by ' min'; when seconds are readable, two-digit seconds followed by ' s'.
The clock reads 10 h 00 min
